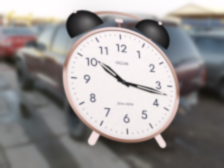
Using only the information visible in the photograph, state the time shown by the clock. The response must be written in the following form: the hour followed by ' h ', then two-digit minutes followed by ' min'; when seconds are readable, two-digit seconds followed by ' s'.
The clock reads 10 h 17 min
